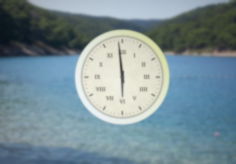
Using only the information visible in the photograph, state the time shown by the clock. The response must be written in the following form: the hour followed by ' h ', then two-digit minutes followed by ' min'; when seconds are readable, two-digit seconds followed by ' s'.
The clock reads 5 h 59 min
